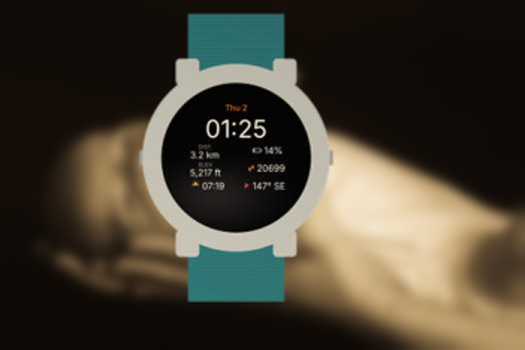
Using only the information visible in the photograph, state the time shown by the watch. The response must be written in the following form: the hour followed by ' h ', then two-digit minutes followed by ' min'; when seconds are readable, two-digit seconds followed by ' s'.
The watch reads 1 h 25 min
